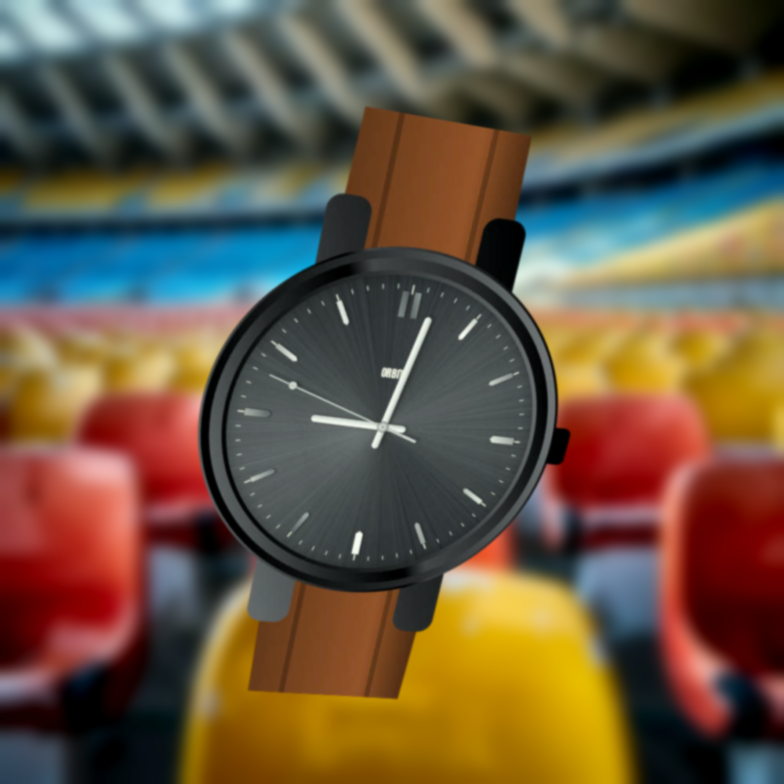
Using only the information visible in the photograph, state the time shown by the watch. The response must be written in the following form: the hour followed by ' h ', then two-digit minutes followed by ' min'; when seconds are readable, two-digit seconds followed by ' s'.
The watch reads 9 h 01 min 48 s
